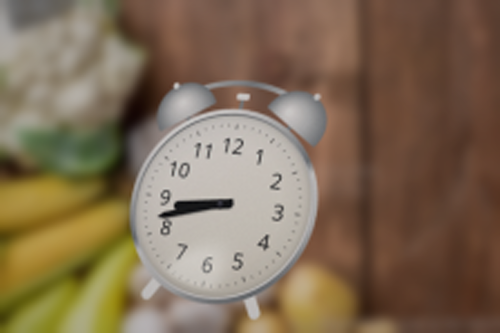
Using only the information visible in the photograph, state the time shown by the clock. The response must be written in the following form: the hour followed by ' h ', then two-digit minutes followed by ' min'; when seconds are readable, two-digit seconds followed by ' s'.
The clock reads 8 h 42 min
